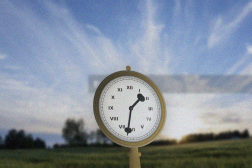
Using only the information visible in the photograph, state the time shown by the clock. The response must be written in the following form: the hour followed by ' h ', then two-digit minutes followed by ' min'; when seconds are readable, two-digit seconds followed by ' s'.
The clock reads 1 h 32 min
